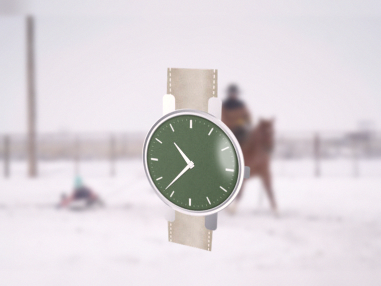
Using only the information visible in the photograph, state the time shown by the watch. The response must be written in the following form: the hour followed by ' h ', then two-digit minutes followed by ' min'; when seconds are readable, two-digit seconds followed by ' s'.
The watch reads 10 h 37 min
